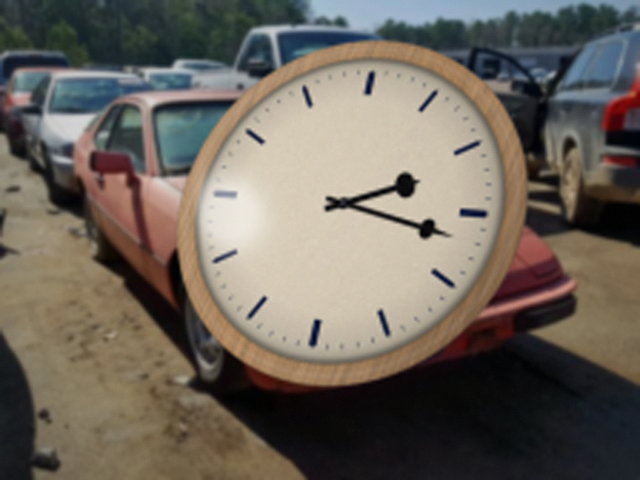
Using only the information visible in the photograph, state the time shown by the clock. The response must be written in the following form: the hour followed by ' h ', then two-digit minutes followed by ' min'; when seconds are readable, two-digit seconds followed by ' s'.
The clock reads 2 h 17 min
